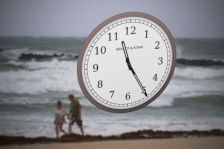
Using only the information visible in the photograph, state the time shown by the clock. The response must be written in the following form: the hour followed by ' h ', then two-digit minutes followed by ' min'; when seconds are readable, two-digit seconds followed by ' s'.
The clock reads 11 h 25 min
